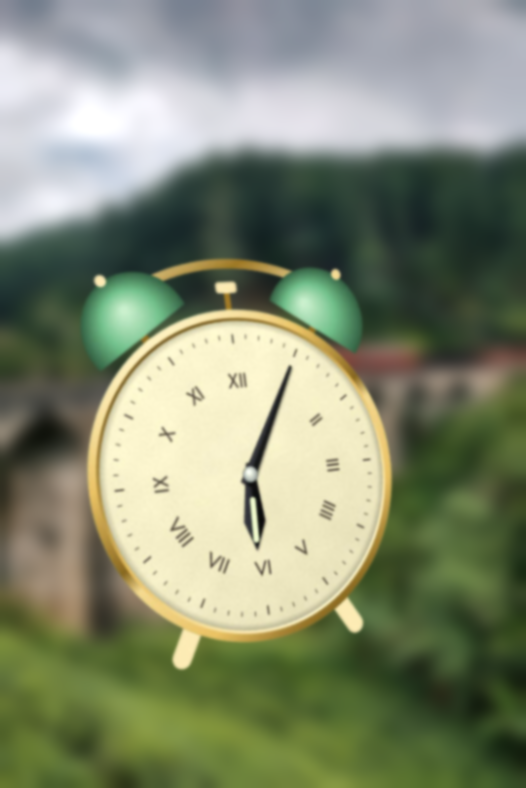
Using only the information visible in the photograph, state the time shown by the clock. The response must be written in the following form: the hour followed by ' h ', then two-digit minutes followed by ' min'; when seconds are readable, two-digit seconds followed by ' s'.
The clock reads 6 h 05 min
